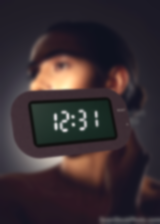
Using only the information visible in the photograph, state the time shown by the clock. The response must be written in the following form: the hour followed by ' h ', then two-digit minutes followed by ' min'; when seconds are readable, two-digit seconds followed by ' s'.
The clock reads 12 h 31 min
